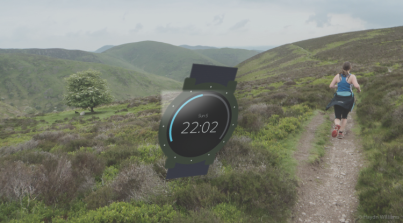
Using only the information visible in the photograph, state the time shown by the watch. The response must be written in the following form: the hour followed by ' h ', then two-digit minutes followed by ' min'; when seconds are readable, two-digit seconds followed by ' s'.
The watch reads 22 h 02 min
